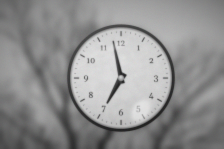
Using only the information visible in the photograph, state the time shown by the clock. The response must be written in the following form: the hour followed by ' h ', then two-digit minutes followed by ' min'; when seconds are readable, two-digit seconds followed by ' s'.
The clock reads 6 h 58 min
